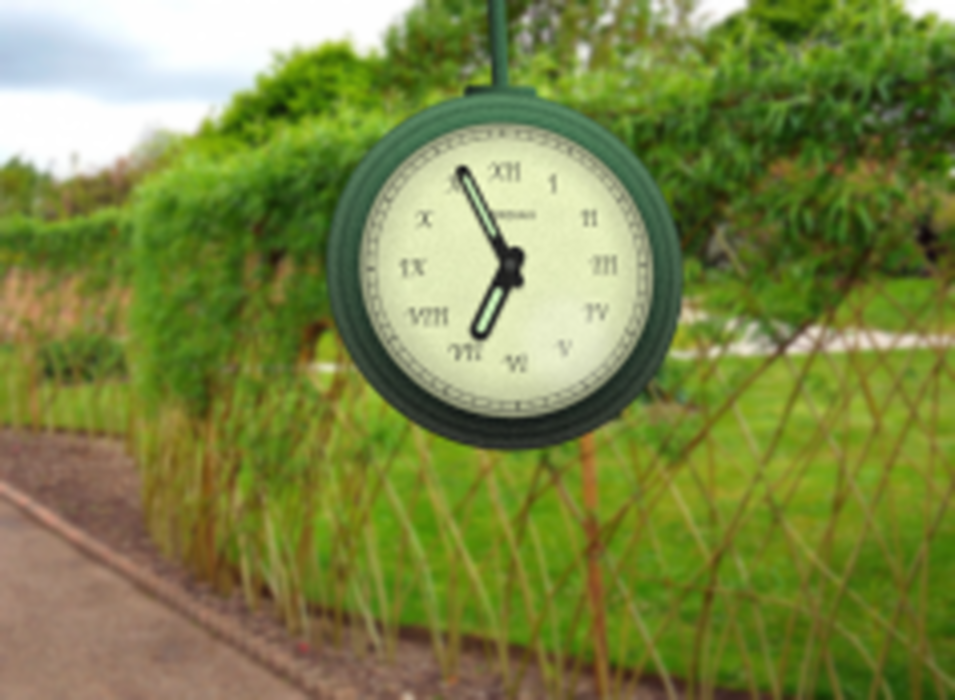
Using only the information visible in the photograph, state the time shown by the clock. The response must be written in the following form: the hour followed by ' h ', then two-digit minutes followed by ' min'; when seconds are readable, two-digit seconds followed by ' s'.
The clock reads 6 h 56 min
